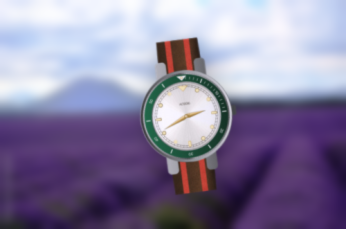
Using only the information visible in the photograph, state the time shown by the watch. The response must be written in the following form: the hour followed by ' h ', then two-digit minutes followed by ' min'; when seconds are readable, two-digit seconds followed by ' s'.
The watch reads 2 h 41 min
